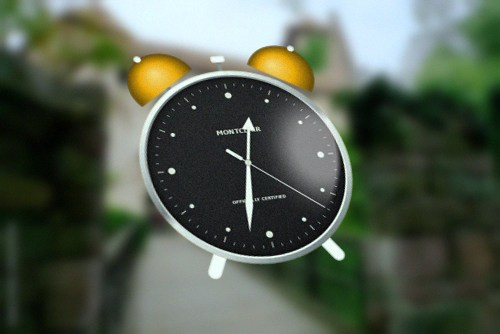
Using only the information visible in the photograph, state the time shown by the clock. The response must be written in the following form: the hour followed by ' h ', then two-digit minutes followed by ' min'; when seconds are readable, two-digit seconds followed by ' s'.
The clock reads 12 h 32 min 22 s
